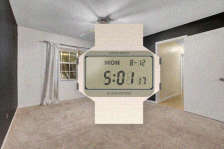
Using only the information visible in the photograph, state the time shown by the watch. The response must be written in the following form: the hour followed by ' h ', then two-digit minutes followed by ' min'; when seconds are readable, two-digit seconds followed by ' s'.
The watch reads 5 h 01 min 17 s
